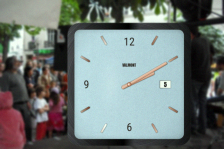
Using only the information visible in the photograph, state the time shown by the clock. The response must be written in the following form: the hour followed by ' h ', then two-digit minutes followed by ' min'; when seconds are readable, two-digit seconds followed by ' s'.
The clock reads 2 h 10 min
